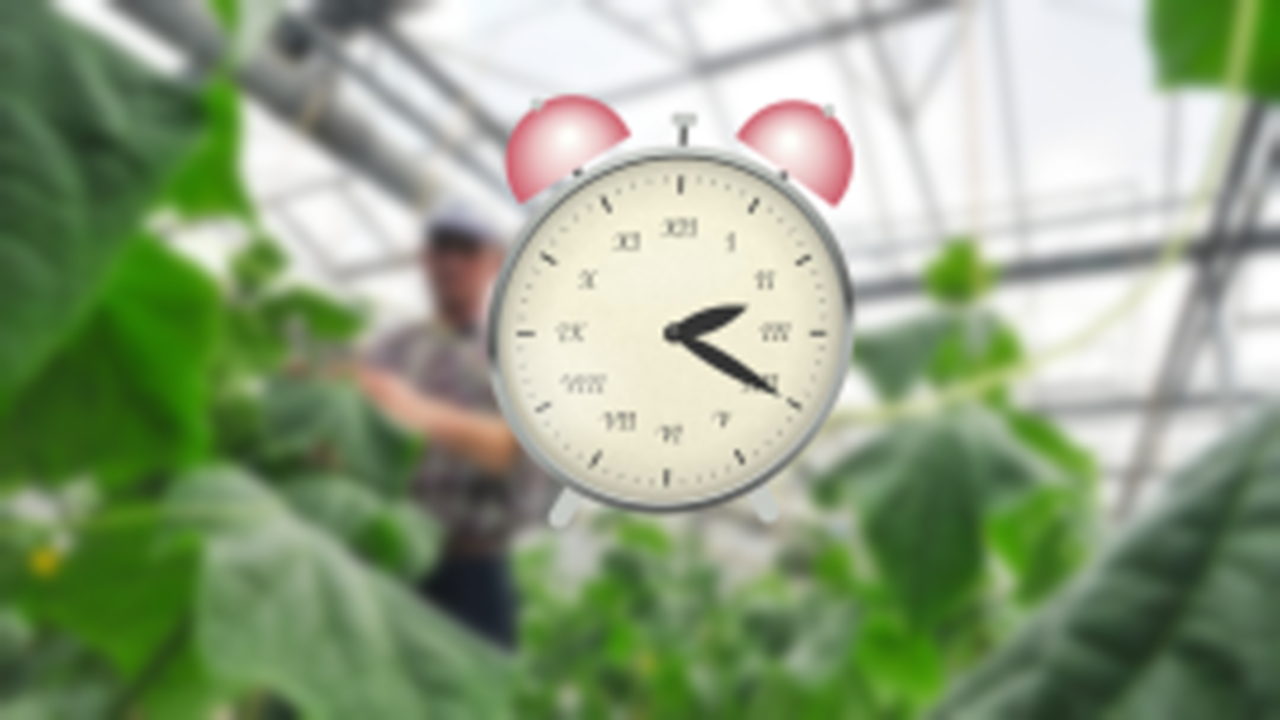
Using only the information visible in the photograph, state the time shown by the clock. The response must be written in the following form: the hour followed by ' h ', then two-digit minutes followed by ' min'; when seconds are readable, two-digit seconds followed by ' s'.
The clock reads 2 h 20 min
